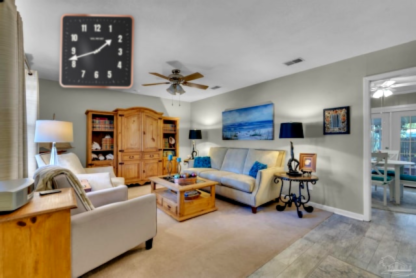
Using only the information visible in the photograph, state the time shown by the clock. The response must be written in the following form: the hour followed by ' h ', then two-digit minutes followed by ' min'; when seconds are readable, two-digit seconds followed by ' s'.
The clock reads 1 h 42 min
